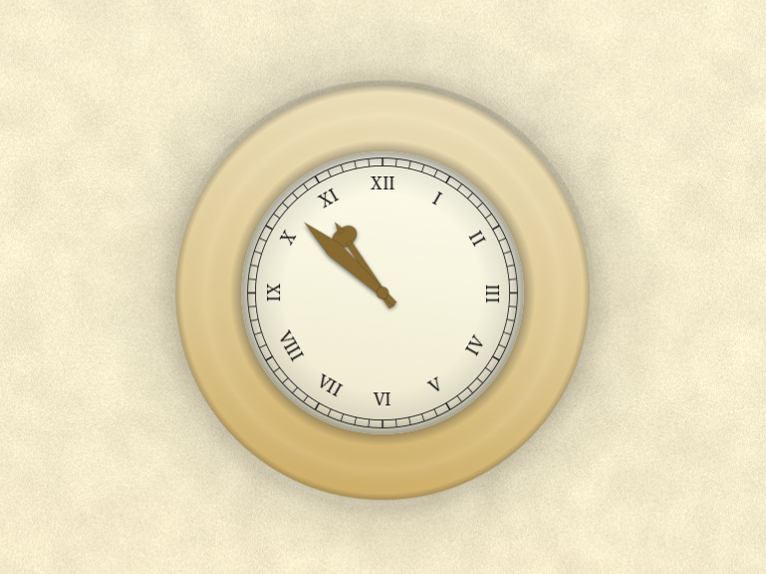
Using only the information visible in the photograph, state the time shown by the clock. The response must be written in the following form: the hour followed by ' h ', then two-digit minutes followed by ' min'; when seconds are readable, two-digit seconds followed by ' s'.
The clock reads 10 h 52 min
